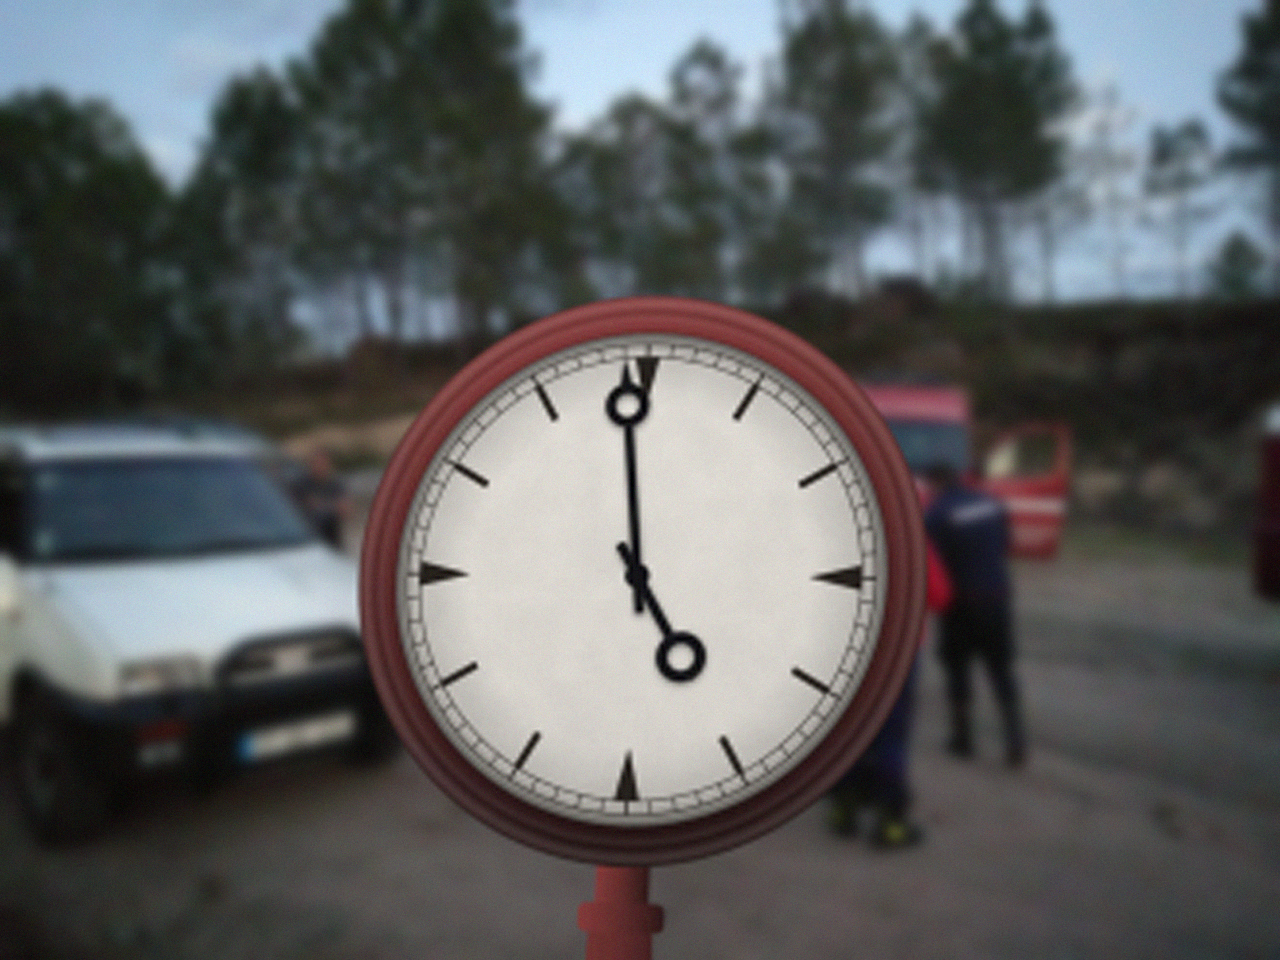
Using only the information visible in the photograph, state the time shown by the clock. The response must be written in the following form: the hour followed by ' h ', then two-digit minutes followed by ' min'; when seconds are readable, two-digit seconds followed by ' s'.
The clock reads 4 h 59 min
